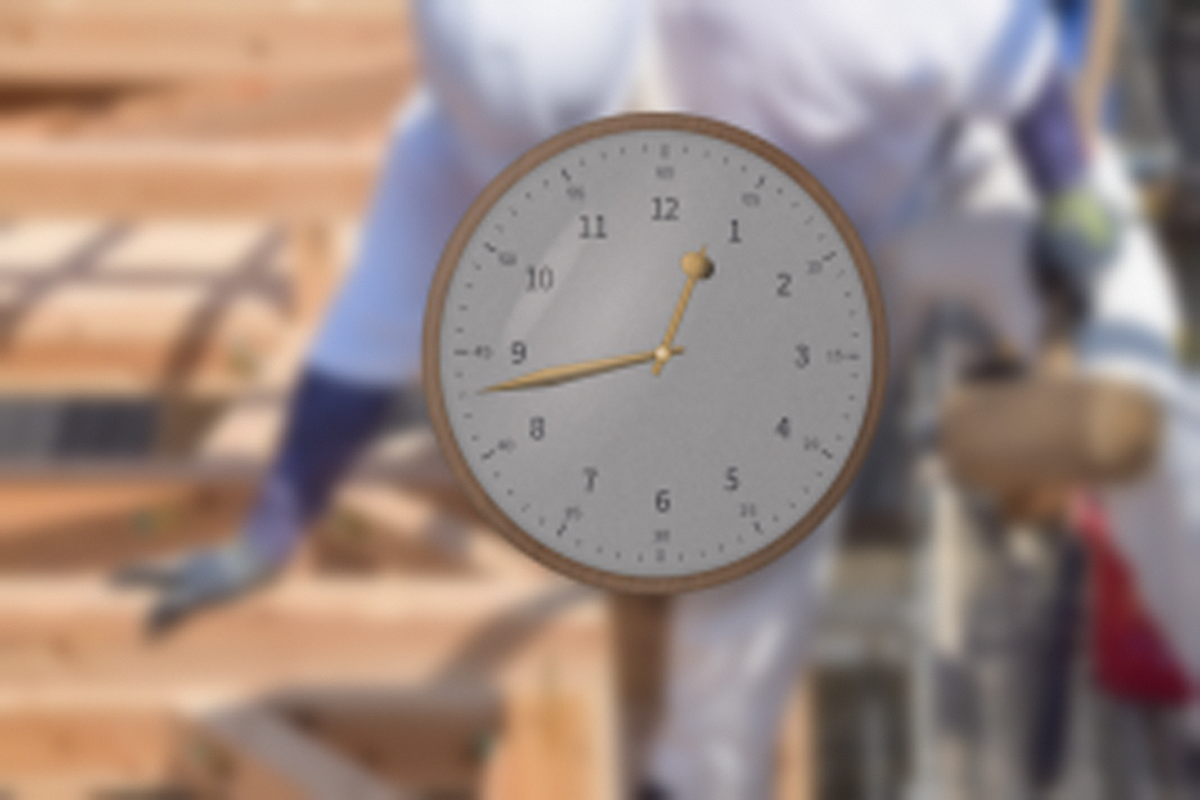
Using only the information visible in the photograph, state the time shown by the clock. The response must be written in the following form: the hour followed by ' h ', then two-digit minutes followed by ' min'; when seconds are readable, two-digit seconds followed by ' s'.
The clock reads 12 h 43 min
